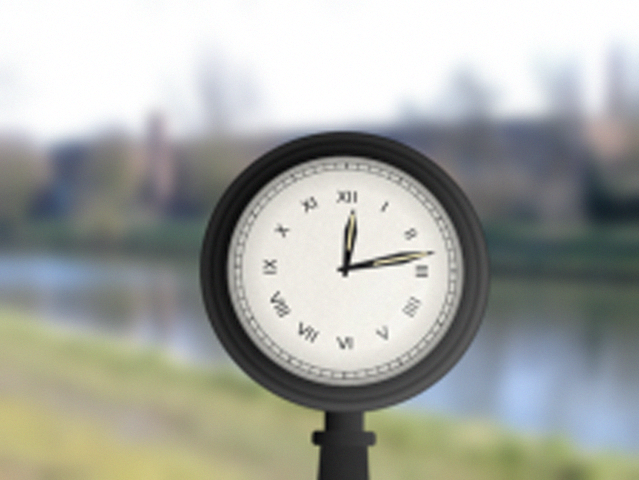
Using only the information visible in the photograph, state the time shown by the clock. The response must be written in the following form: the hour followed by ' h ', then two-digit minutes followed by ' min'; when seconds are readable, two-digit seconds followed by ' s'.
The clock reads 12 h 13 min
